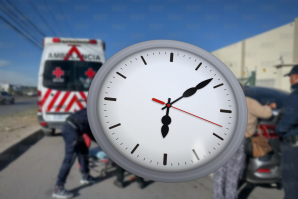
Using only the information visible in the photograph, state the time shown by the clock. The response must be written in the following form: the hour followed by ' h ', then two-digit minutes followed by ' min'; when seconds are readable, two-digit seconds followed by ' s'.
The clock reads 6 h 08 min 18 s
